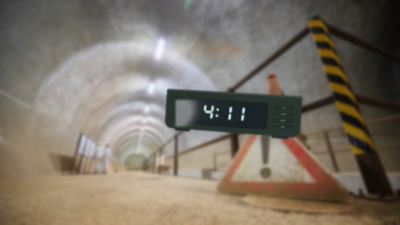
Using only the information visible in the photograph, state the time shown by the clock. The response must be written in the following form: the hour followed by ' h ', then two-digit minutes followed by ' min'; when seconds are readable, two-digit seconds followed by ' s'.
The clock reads 4 h 11 min
